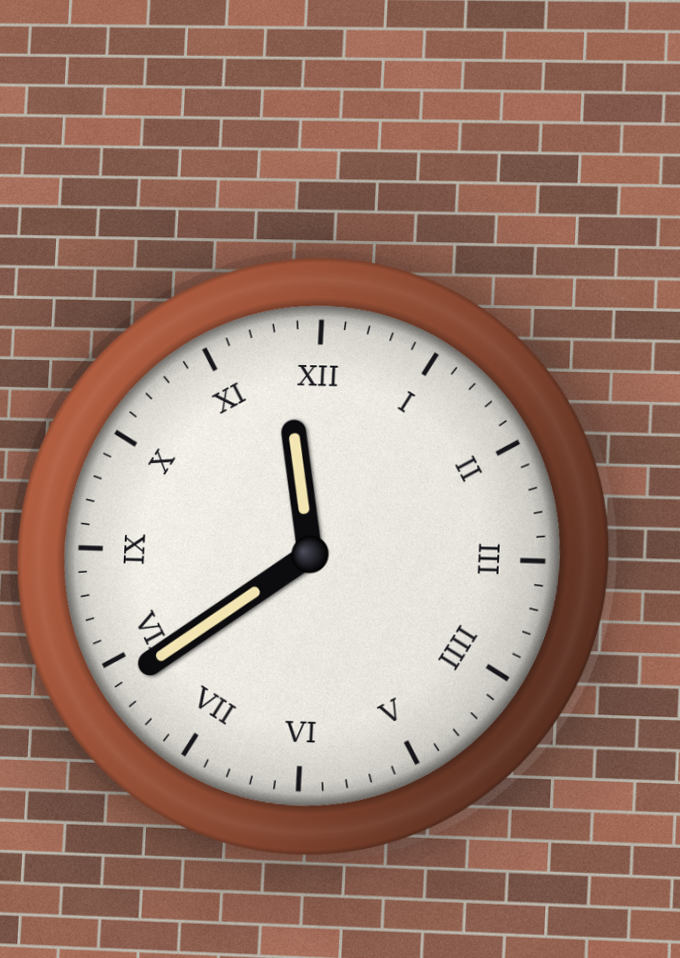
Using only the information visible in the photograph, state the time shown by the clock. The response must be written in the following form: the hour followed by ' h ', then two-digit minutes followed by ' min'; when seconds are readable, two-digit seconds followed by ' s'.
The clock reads 11 h 39 min
